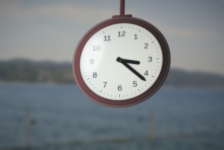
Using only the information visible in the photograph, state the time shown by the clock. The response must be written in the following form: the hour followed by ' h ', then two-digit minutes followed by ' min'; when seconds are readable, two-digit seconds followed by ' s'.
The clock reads 3 h 22 min
